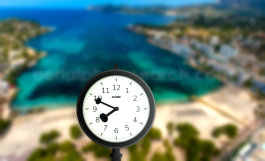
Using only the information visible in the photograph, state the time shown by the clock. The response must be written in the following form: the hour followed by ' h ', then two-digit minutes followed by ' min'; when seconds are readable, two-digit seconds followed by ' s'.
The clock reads 7 h 49 min
